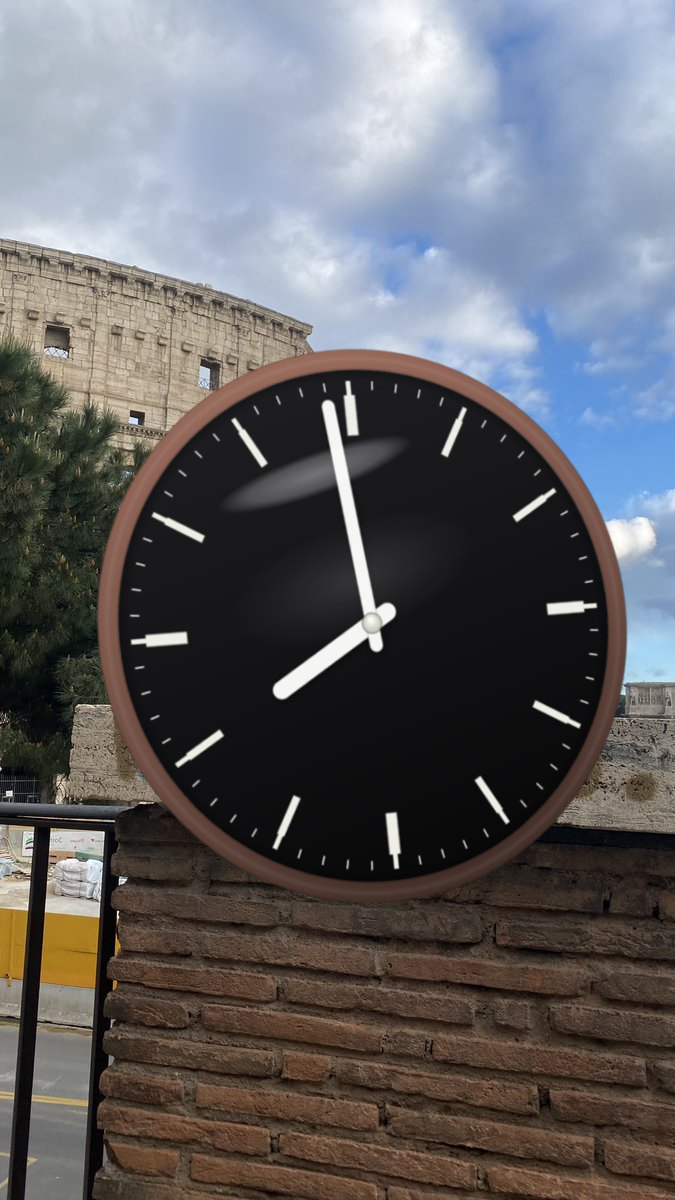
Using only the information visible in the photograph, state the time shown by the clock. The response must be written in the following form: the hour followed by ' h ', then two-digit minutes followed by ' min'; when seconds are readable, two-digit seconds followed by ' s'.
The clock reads 7 h 59 min
